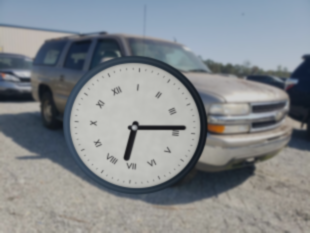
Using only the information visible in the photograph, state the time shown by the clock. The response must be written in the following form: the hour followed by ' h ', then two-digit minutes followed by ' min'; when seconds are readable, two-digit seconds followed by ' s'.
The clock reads 7 h 19 min
